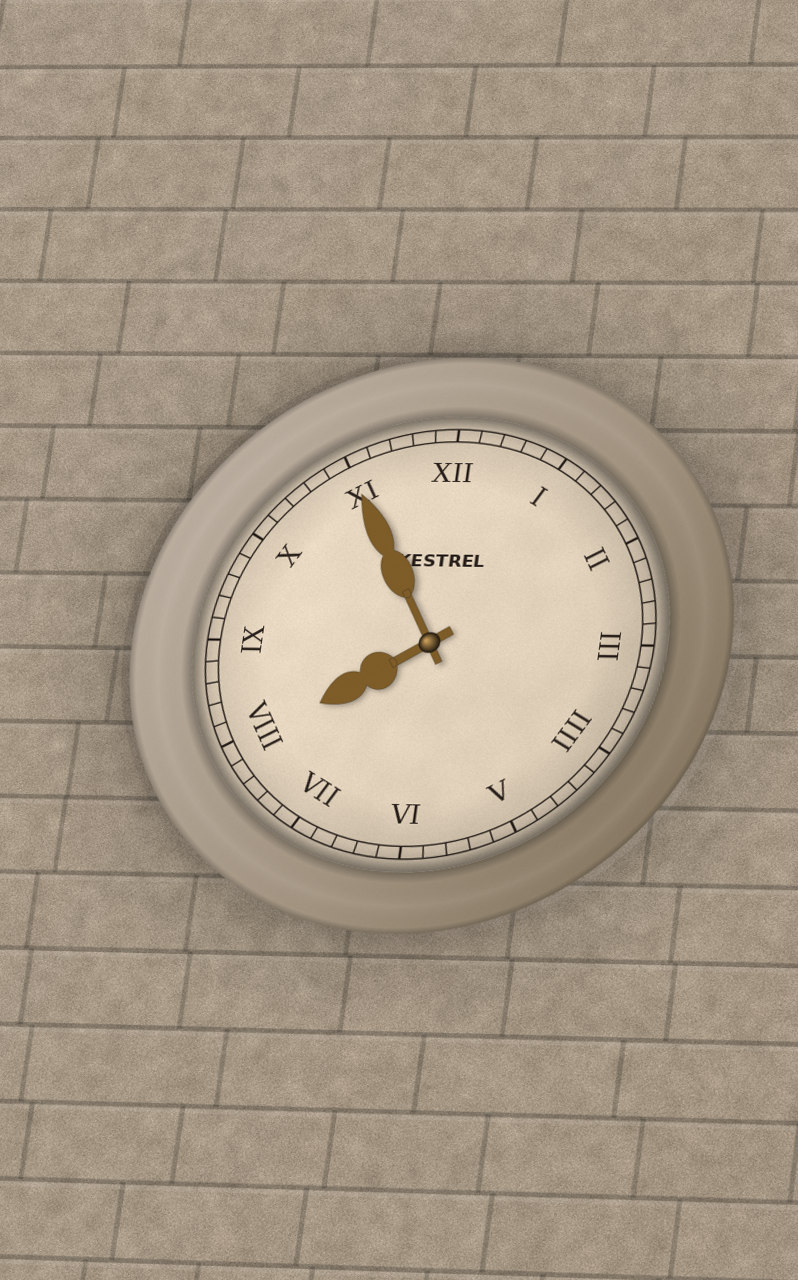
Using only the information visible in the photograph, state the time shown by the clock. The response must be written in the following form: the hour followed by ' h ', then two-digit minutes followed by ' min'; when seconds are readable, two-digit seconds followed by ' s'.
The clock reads 7 h 55 min
